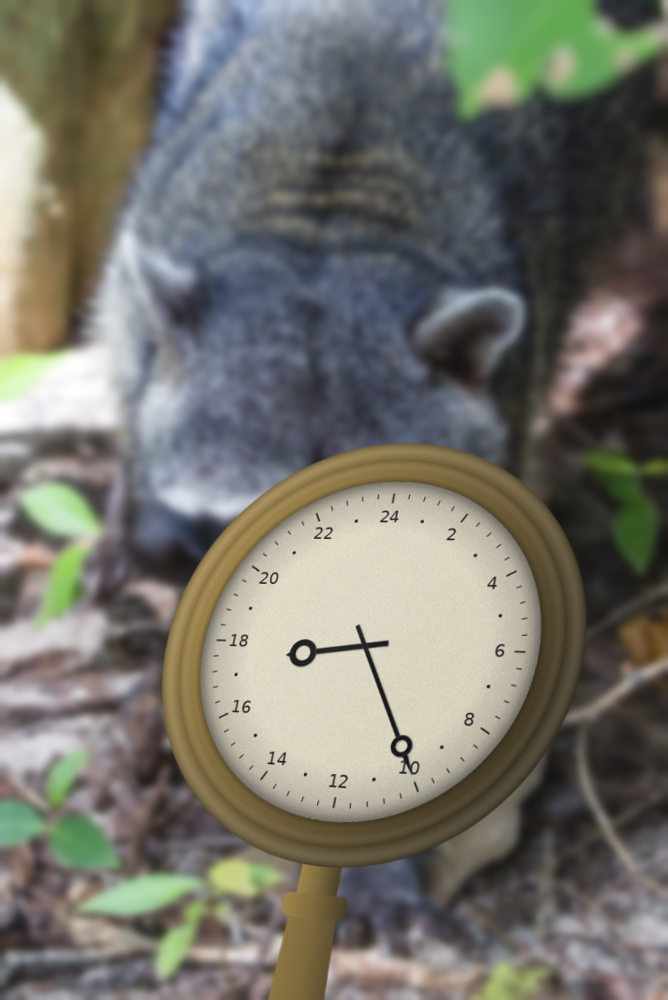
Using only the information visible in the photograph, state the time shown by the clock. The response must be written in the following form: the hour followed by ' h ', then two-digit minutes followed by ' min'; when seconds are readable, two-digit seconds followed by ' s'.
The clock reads 17 h 25 min
